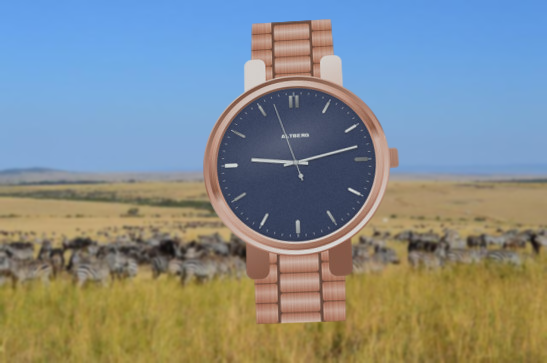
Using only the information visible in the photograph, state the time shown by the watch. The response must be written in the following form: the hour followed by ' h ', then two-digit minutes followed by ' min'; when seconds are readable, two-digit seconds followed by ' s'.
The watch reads 9 h 12 min 57 s
